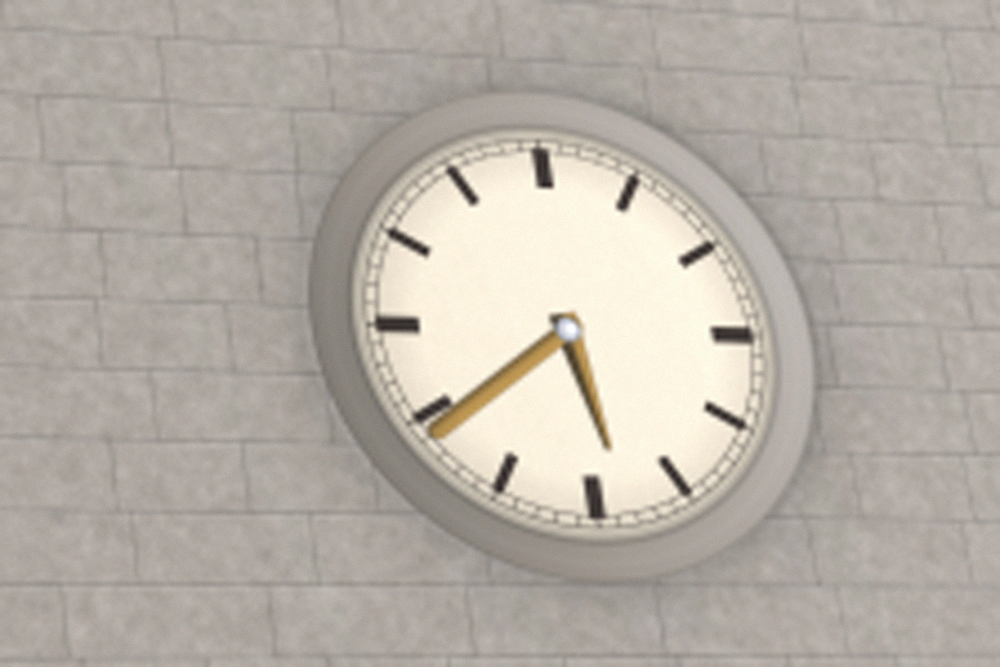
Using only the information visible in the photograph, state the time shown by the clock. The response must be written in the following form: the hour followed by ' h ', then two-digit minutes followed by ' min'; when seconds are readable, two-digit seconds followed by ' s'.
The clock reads 5 h 39 min
